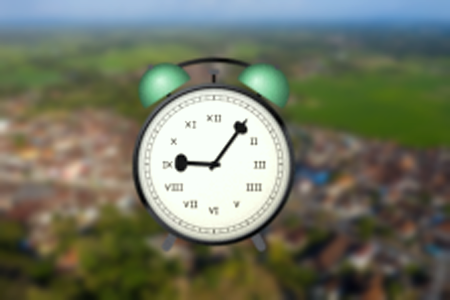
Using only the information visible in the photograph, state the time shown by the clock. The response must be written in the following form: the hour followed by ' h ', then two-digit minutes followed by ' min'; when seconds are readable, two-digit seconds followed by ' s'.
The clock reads 9 h 06 min
